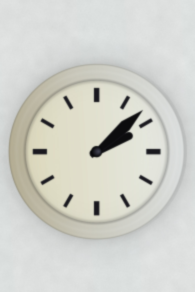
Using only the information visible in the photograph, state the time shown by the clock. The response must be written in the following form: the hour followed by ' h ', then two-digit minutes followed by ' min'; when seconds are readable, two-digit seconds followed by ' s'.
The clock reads 2 h 08 min
